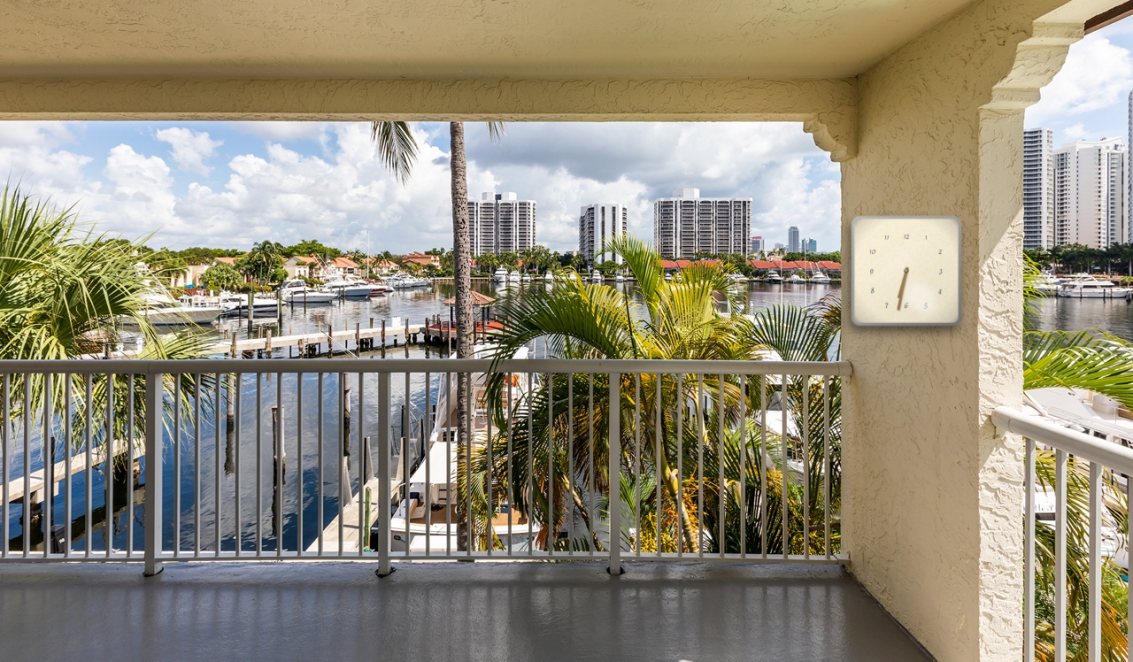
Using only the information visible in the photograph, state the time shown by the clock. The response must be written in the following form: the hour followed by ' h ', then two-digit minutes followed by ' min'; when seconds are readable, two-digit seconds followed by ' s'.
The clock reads 6 h 32 min
